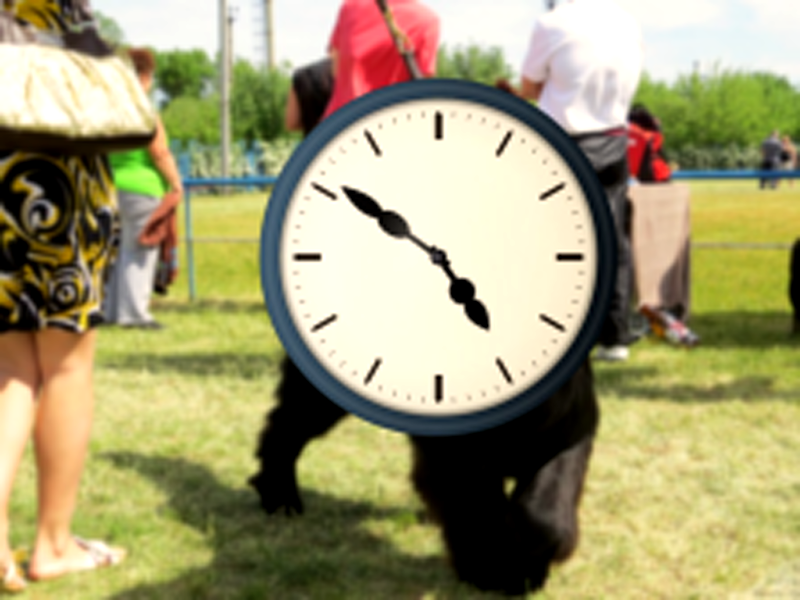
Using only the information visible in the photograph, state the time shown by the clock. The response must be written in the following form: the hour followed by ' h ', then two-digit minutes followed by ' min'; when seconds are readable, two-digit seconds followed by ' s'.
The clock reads 4 h 51 min
